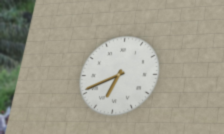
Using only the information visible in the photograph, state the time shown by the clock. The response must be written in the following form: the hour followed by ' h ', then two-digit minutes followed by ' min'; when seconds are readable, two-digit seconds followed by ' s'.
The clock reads 6 h 41 min
